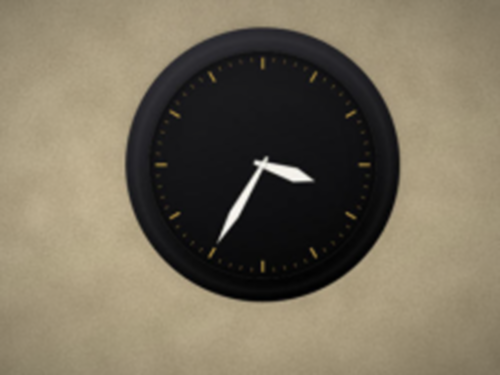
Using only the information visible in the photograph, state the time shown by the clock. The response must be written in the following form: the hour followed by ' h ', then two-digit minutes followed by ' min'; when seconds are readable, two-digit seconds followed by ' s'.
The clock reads 3 h 35 min
